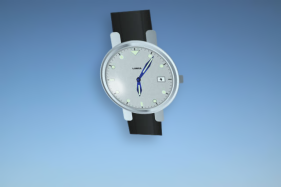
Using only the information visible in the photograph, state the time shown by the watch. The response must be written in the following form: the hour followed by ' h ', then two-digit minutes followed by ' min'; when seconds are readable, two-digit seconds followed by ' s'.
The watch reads 6 h 06 min
